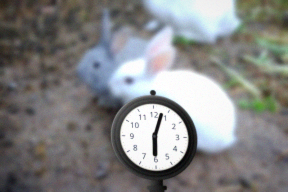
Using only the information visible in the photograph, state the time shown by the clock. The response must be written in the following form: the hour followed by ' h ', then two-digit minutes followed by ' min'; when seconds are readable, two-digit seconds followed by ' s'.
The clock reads 6 h 03 min
